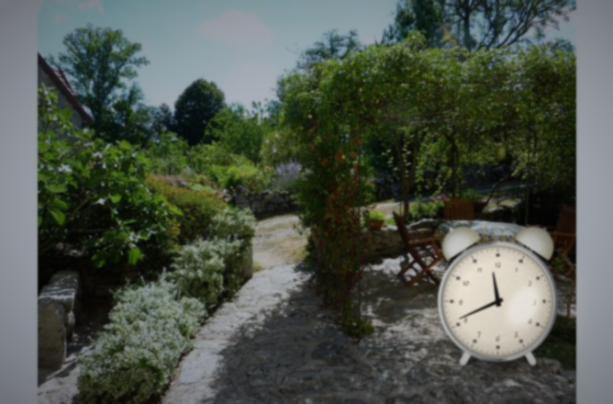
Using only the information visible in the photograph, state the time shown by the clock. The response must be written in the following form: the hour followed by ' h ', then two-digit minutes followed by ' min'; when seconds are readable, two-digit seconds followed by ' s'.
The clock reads 11 h 41 min
